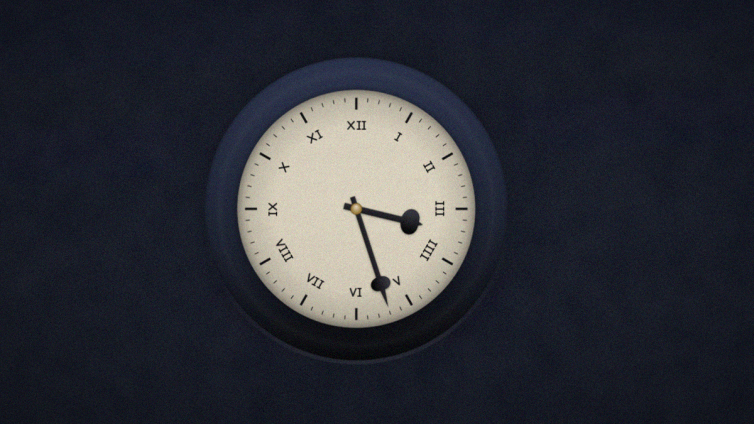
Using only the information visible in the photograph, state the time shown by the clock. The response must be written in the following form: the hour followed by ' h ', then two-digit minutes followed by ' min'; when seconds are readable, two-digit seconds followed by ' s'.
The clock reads 3 h 27 min
